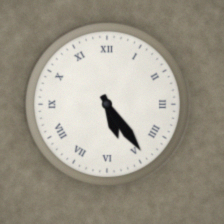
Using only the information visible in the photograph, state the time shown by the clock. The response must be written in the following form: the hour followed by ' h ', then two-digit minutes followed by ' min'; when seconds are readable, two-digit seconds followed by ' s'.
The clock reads 5 h 24 min
